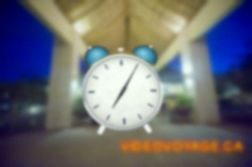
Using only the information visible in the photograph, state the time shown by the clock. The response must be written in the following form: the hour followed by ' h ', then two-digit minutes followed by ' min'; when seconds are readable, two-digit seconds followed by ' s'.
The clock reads 7 h 05 min
